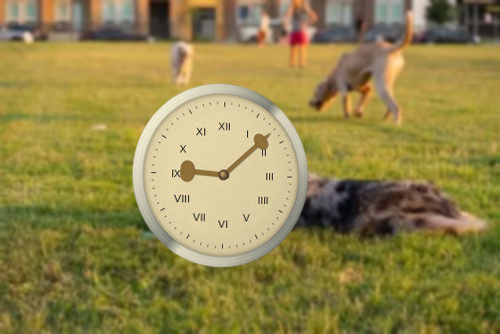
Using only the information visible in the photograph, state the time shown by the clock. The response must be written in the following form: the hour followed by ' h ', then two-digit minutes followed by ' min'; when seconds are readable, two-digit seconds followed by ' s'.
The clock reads 9 h 08 min
